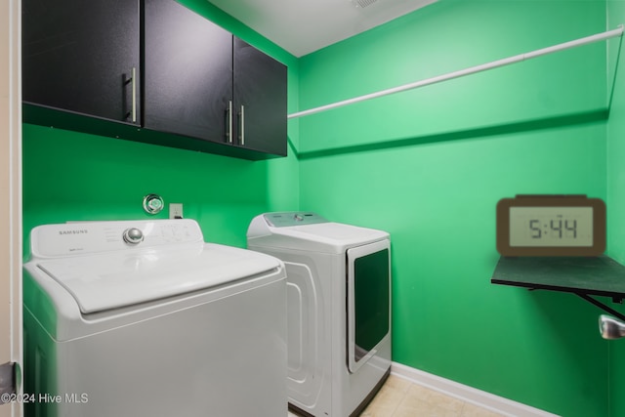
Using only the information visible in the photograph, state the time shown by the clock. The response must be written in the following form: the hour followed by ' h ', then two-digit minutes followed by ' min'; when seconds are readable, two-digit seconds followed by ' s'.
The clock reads 5 h 44 min
